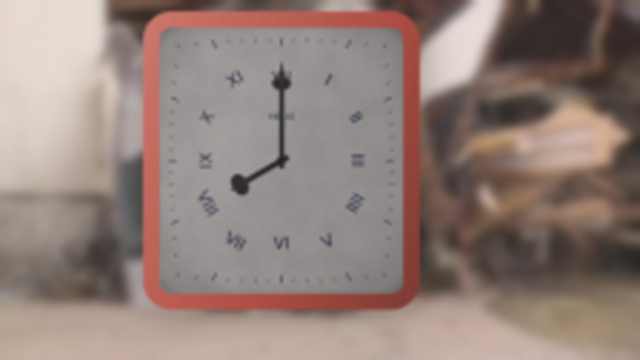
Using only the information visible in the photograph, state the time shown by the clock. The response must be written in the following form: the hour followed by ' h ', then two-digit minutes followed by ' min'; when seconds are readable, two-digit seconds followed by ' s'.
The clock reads 8 h 00 min
